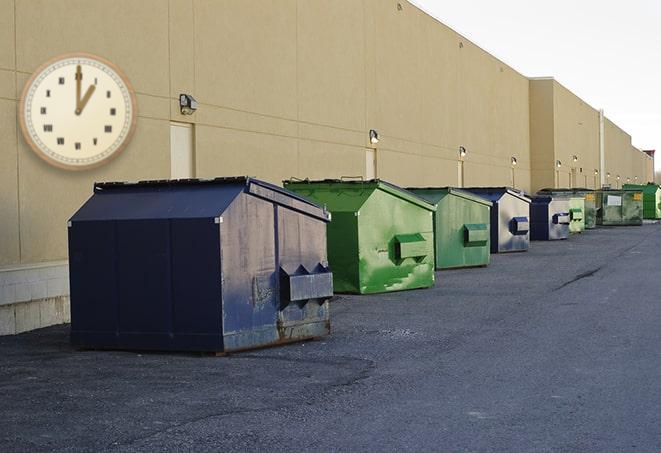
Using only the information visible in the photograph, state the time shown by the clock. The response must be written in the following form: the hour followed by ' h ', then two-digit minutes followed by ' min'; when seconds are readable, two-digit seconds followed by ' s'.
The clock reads 1 h 00 min
